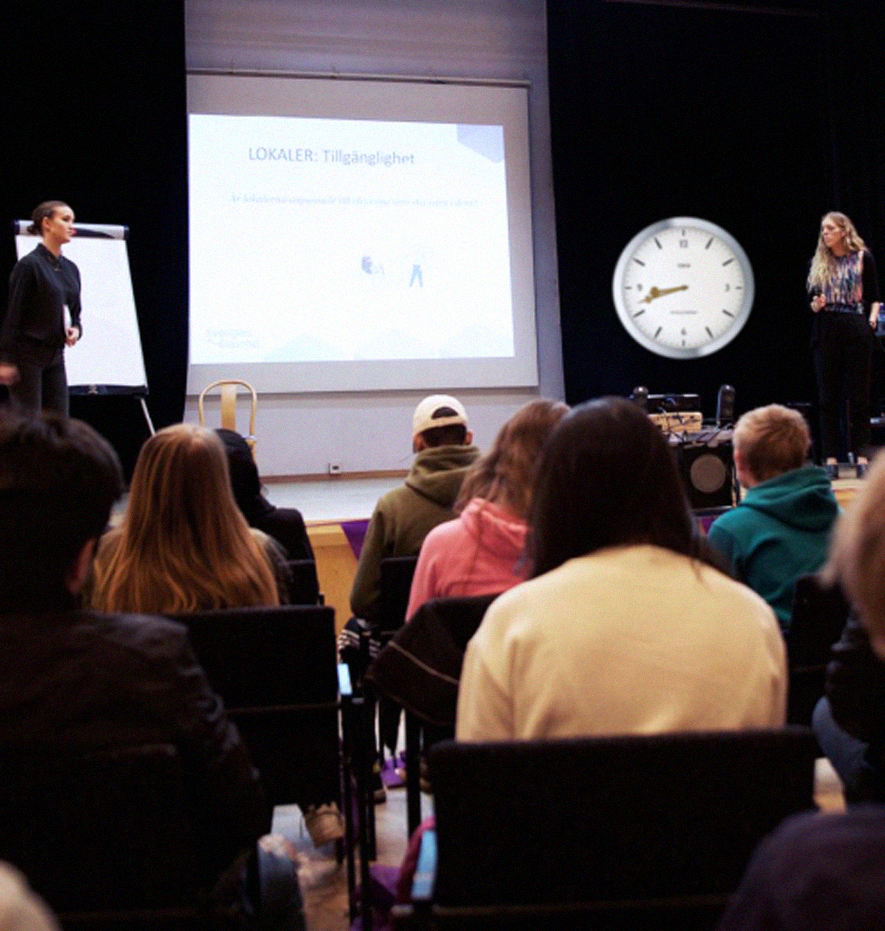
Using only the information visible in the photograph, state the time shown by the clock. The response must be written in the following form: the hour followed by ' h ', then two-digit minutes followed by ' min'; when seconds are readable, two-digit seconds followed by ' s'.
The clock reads 8 h 42 min
